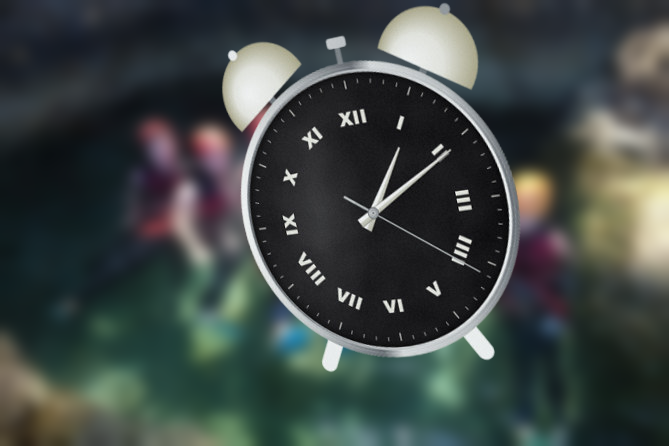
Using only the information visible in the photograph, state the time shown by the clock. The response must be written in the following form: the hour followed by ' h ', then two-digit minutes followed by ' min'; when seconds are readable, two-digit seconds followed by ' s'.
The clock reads 1 h 10 min 21 s
